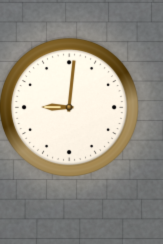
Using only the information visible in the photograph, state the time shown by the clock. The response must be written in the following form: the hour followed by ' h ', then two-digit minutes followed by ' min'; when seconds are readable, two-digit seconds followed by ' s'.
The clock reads 9 h 01 min
